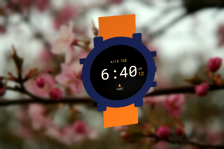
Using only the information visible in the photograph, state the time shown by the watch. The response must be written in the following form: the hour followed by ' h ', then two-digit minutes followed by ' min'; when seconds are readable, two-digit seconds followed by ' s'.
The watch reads 6 h 40 min
